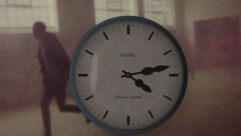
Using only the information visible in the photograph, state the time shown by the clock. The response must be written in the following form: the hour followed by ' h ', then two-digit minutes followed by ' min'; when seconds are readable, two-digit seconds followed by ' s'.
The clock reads 4 h 13 min
